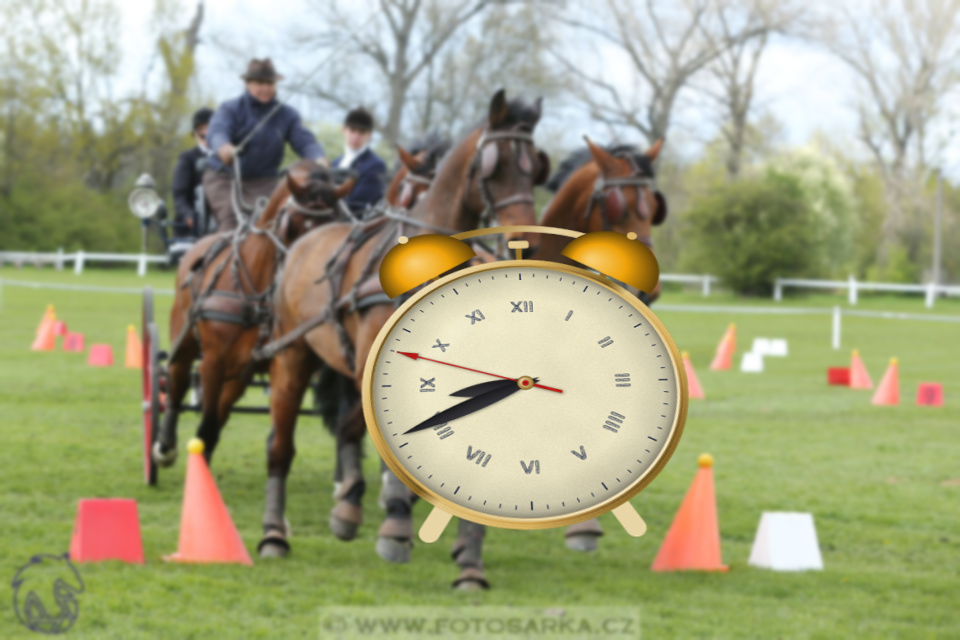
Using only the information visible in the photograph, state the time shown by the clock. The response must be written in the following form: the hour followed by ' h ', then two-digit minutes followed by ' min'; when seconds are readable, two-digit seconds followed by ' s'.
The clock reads 8 h 40 min 48 s
